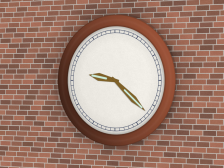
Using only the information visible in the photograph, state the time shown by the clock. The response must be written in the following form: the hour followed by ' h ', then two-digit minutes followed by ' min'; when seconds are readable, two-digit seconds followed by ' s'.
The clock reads 9 h 22 min
